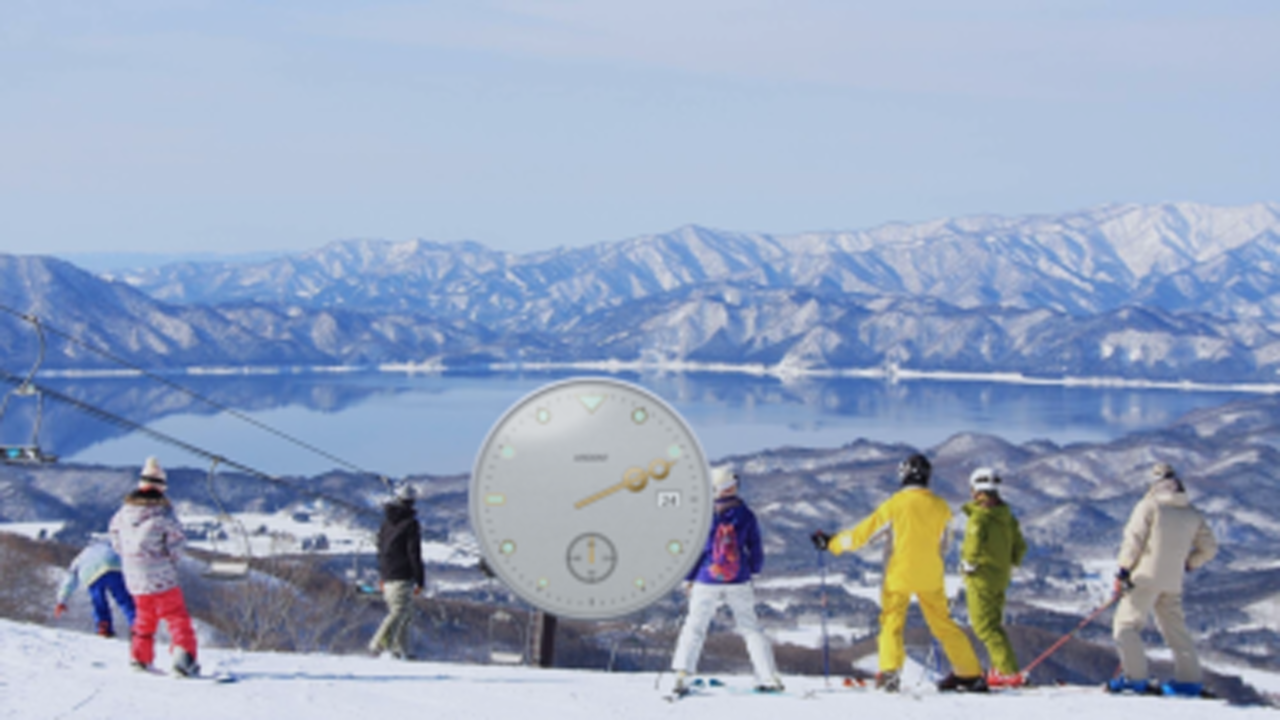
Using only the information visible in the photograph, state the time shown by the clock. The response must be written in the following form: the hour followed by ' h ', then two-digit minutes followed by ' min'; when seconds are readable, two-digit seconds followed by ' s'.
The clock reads 2 h 11 min
